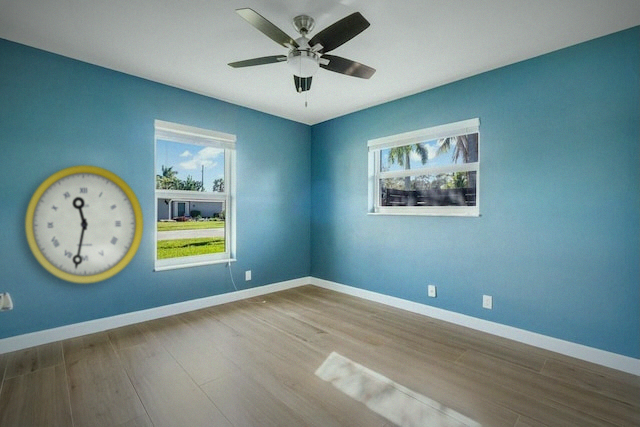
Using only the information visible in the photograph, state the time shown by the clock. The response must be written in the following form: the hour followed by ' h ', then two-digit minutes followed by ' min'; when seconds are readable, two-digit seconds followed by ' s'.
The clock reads 11 h 32 min
